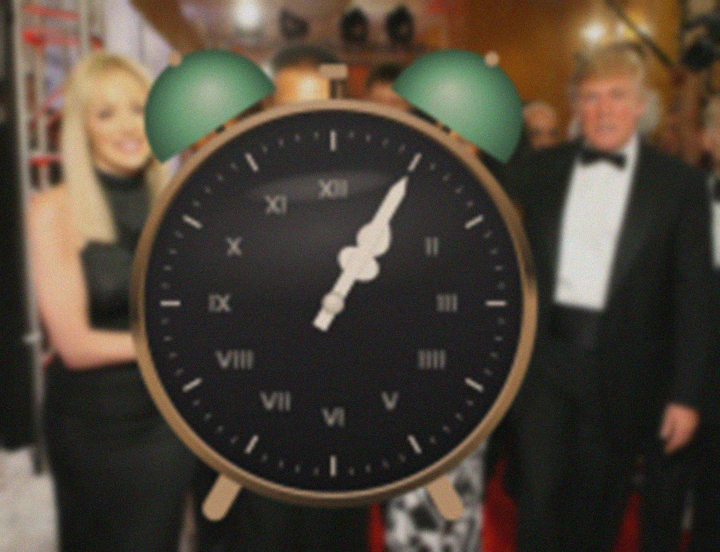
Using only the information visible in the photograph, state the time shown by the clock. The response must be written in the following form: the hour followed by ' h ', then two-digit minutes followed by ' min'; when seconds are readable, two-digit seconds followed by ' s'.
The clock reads 1 h 05 min
